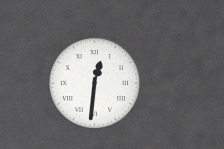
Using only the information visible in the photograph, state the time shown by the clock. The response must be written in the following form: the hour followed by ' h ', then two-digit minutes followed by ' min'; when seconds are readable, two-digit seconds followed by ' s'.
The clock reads 12 h 31 min
